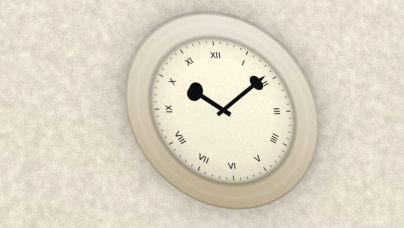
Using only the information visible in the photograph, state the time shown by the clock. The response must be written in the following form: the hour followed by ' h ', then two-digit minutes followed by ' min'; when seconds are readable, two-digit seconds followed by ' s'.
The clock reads 10 h 09 min
